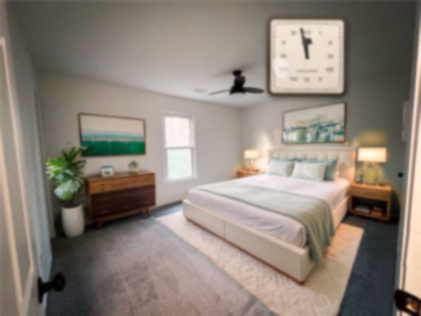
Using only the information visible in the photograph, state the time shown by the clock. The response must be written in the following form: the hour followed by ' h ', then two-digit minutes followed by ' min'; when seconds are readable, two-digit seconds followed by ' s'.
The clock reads 11 h 58 min
